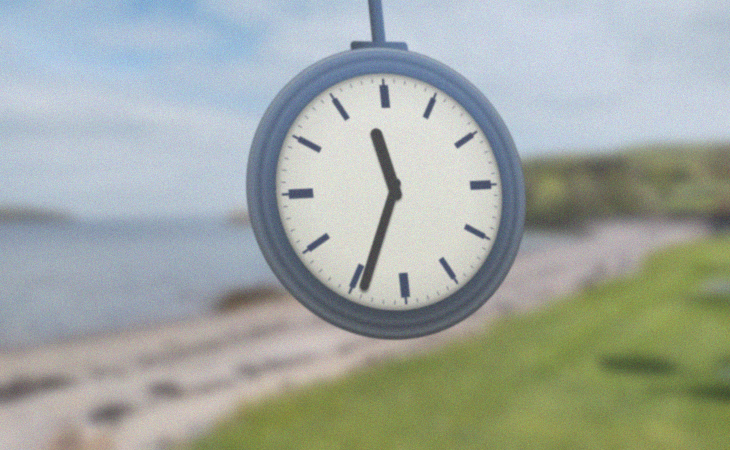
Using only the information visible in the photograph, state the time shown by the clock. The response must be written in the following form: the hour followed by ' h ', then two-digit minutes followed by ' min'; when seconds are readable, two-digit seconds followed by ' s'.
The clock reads 11 h 34 min
